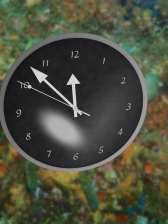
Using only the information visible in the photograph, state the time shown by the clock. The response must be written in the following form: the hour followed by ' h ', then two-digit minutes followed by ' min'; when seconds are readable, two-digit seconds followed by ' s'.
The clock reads 11 h 52 min 50 s
